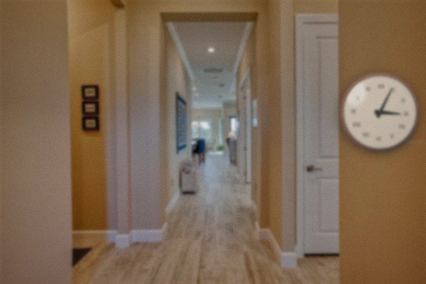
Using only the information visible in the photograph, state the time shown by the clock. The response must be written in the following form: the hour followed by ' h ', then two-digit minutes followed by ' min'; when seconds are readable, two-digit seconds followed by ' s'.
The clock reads 3 h 04 min
